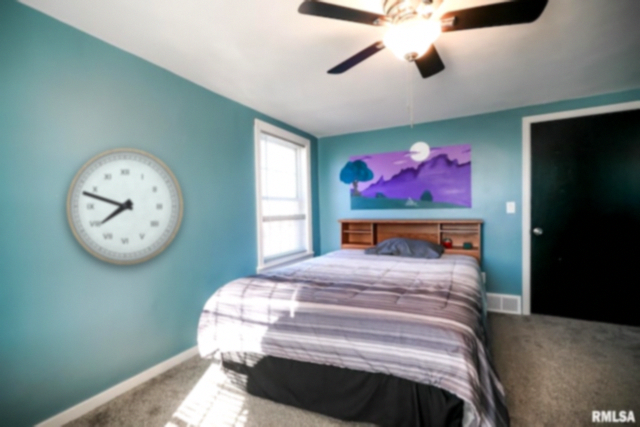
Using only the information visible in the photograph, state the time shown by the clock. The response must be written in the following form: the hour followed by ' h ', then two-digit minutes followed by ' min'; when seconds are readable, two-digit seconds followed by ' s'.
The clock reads 7 h 48 min
